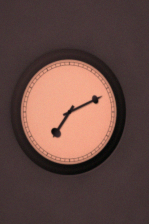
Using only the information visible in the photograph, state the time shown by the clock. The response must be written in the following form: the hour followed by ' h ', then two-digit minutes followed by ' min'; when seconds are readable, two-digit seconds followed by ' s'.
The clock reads 7 h 11 min
